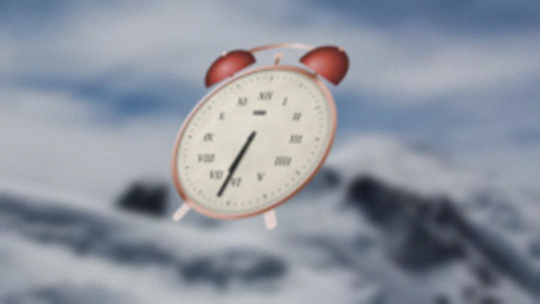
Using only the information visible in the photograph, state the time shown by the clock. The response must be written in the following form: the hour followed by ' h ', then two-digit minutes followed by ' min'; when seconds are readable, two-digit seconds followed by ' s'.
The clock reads 6 h 32 min
